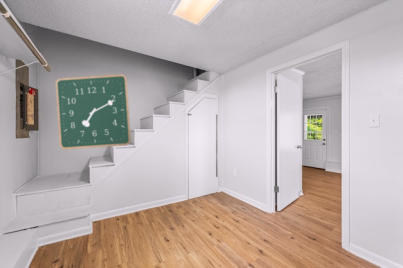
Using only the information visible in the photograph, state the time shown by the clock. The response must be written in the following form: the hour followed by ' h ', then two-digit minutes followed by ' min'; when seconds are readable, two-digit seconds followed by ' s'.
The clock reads 7 h 11 min
